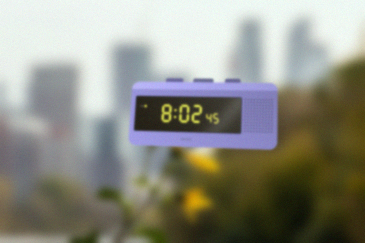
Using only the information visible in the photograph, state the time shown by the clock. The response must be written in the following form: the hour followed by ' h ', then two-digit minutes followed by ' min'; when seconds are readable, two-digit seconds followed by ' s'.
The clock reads 8 h 02 min
